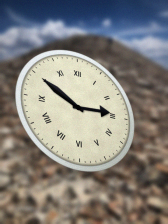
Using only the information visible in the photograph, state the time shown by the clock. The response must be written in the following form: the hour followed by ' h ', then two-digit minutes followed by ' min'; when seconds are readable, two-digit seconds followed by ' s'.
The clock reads 2 h 50 min
